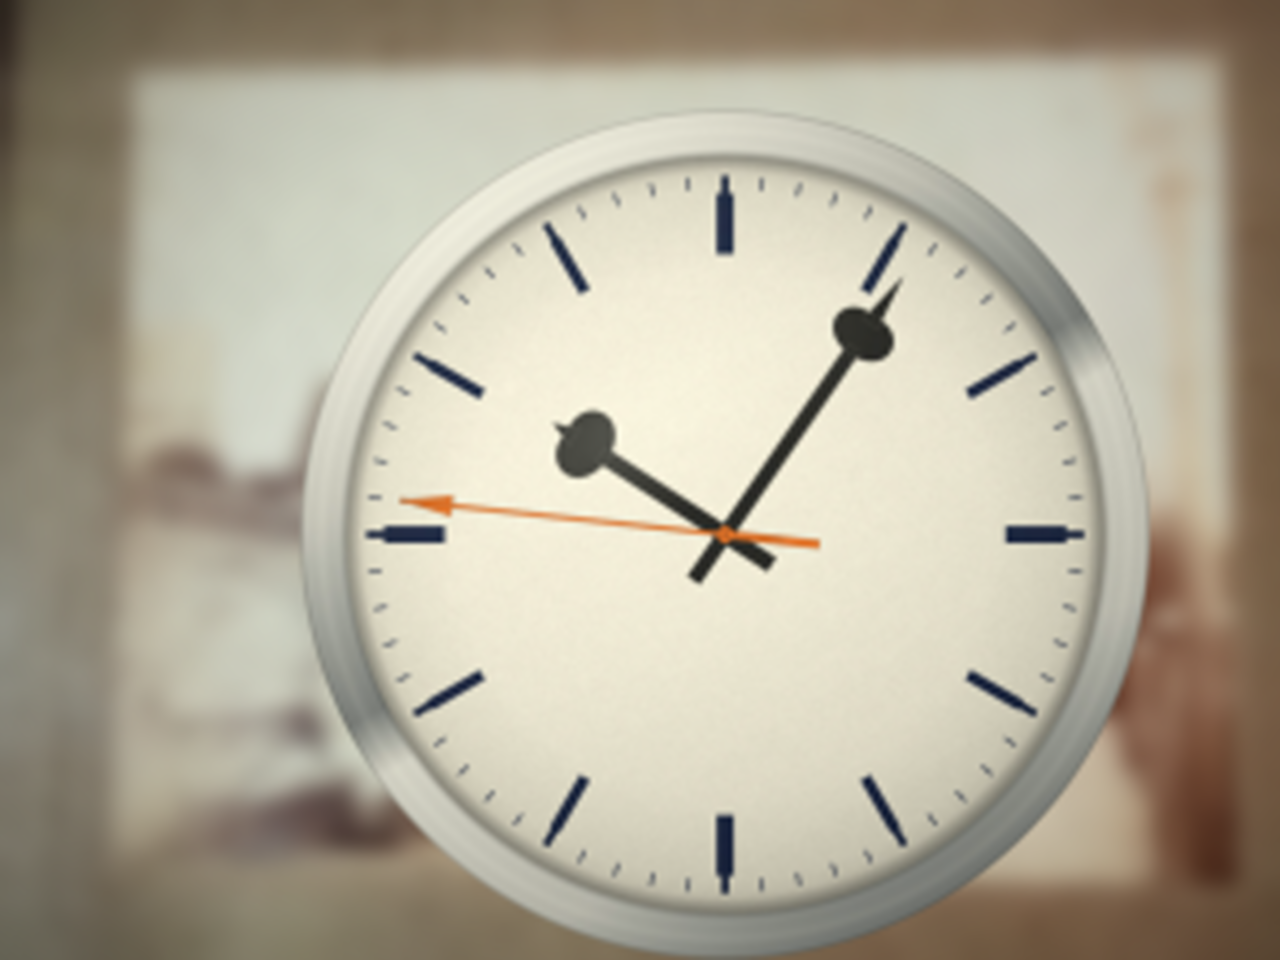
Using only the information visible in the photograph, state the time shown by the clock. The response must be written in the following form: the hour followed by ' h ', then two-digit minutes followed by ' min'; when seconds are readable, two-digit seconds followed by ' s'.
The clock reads 10 h 05 min 46 s
